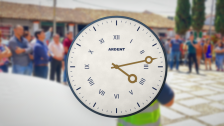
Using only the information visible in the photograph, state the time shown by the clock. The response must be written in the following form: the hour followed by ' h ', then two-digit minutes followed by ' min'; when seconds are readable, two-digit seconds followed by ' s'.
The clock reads 4 h 13 min
